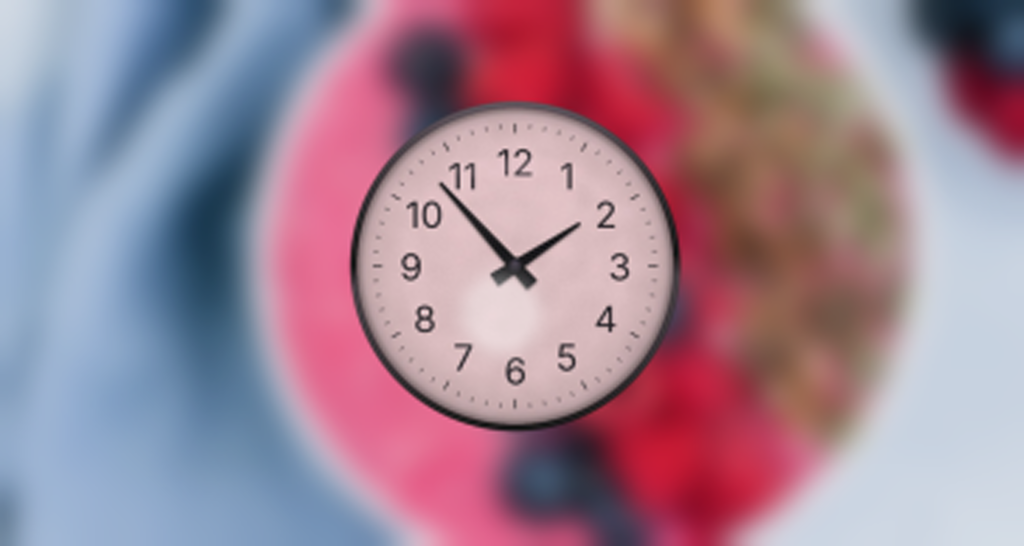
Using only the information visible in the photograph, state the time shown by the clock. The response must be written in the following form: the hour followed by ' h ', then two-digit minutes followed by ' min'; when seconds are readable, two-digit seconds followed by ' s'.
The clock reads 1 h 53 min
